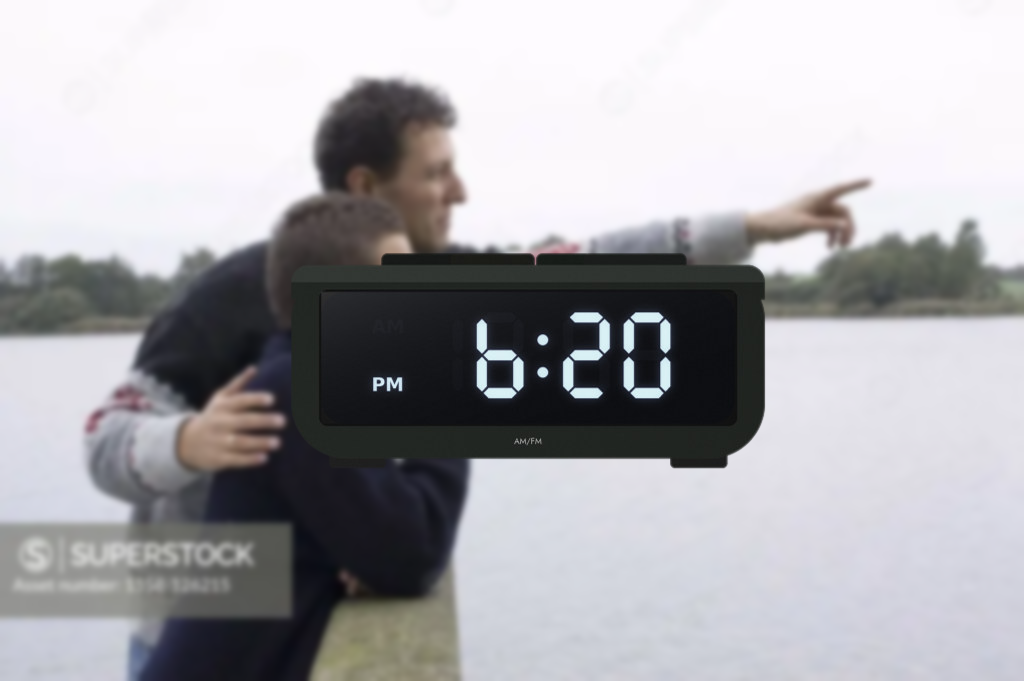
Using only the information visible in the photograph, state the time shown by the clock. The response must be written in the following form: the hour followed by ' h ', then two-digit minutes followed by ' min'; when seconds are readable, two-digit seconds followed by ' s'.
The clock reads 6 h 20 min
